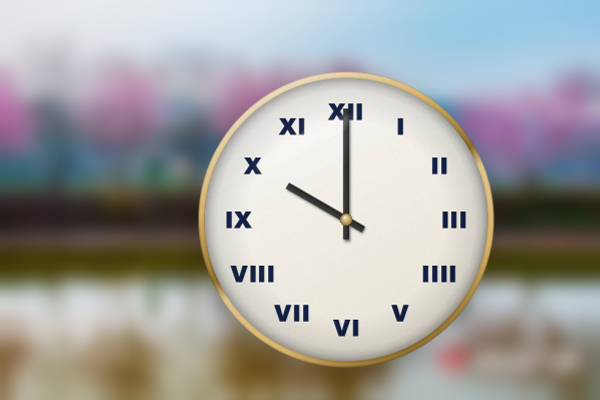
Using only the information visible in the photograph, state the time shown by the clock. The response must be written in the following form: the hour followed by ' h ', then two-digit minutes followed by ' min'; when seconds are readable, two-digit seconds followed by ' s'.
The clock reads 10 h 00 min
